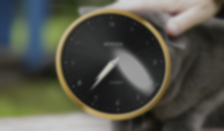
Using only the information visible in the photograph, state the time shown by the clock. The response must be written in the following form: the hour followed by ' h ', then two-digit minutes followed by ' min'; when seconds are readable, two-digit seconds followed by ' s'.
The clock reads 7 h 37 min
